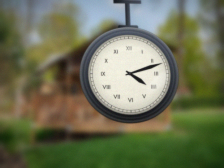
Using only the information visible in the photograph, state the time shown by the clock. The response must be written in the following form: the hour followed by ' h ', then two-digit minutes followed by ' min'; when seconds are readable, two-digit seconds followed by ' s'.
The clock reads 4 h 12 min
